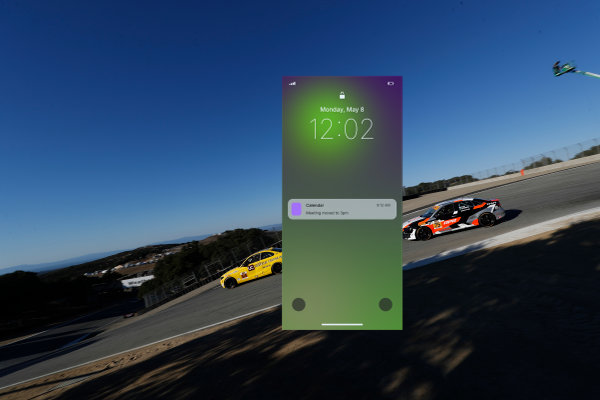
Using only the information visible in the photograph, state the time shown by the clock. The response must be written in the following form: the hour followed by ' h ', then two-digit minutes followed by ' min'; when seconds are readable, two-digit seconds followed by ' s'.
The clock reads 12 h 02 min
